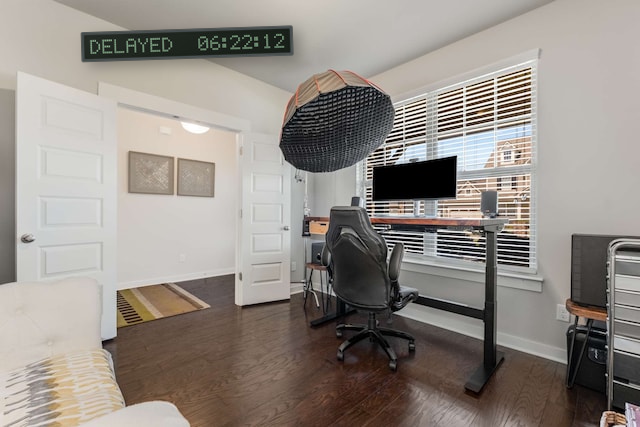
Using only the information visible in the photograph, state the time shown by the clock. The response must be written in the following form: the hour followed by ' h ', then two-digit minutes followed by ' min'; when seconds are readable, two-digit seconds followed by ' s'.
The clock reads 6 h 22 min 12 s
